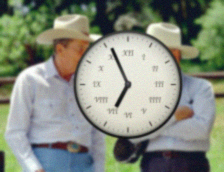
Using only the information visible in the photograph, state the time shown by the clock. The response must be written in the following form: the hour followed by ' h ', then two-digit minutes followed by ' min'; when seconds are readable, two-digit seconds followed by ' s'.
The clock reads 6 h 56 min
